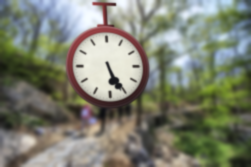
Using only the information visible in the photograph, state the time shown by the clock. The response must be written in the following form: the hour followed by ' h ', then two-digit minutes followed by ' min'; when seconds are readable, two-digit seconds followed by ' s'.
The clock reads 5 h 26 min
